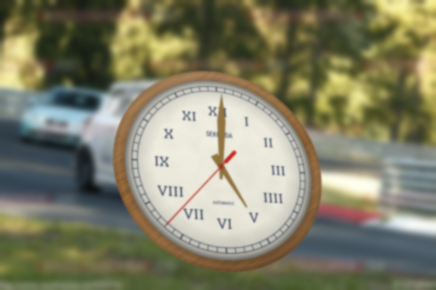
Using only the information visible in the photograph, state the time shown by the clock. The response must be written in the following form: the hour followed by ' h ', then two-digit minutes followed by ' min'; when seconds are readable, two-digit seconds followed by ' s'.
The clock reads 5 h 00 min 37 s
